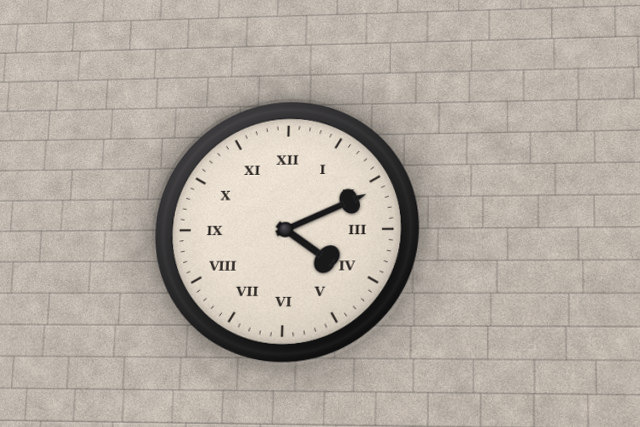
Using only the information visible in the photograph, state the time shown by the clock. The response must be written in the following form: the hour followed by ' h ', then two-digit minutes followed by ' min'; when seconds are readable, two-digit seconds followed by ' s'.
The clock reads 4 h 11 min
